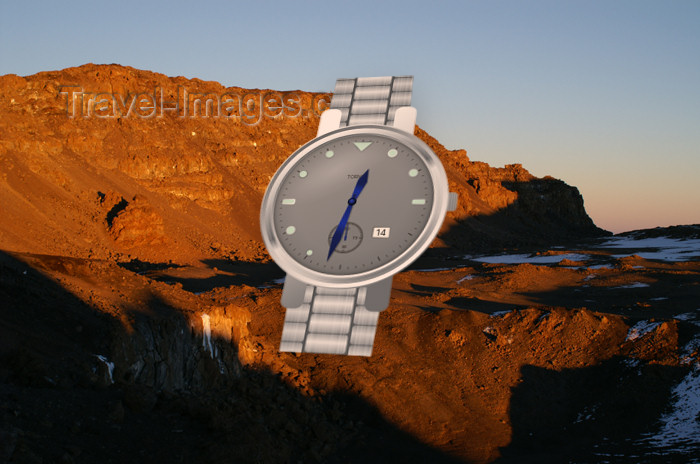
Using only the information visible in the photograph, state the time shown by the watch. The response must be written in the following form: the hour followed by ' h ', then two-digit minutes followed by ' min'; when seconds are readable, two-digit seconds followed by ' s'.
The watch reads 12 h 32 min
